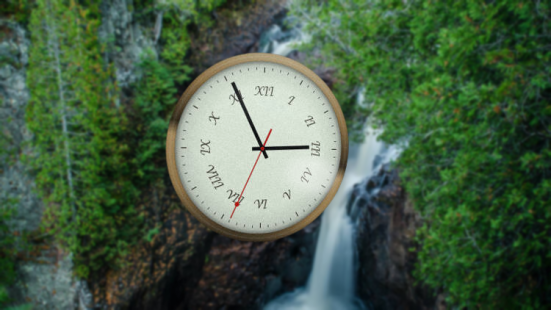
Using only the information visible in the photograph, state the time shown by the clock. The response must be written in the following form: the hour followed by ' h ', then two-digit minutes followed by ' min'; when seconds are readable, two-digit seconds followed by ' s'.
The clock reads 2 h 55 min 34 s
